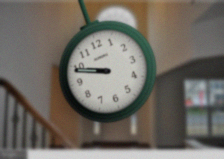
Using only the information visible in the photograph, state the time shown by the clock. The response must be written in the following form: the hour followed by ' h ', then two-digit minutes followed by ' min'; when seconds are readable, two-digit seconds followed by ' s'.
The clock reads 9 h 49 min
